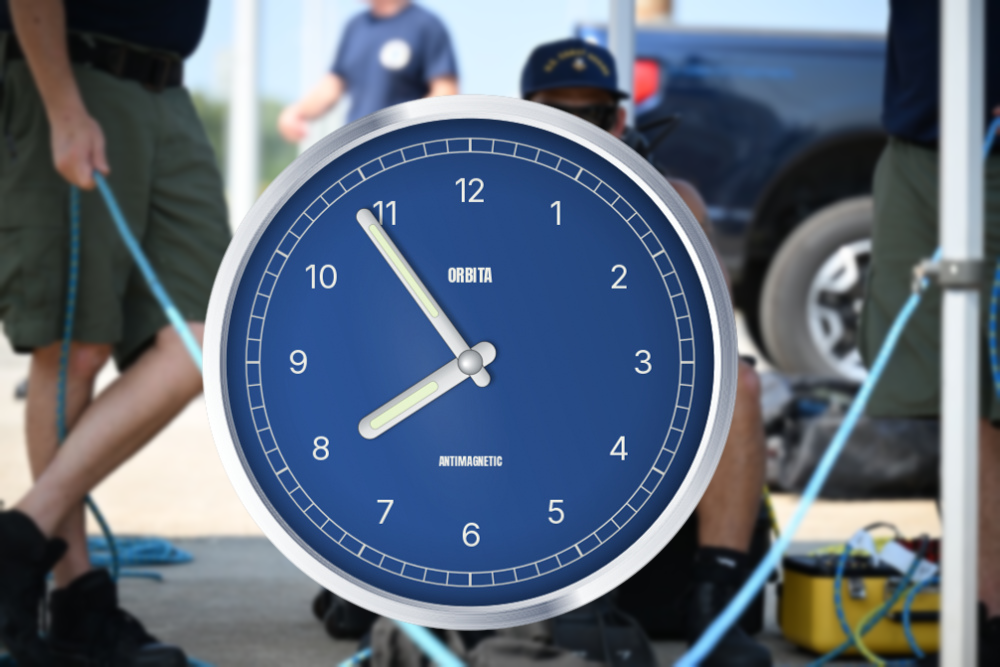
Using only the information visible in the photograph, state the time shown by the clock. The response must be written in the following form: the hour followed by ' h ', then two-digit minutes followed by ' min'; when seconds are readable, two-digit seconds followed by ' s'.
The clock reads 7 h 54 min
